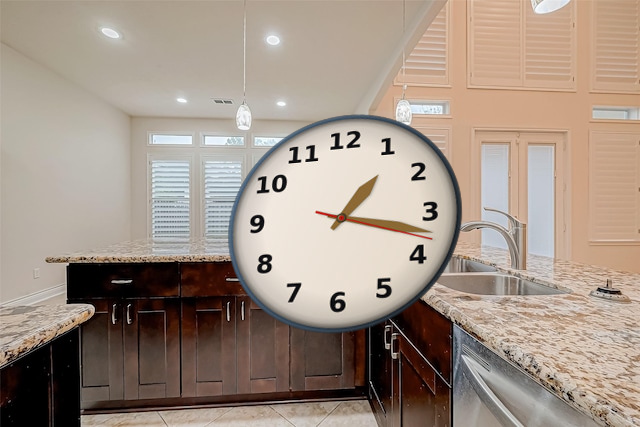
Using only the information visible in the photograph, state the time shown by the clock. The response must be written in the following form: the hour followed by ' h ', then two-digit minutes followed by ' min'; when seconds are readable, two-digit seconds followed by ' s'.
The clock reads 1 h 17 min 18 s
